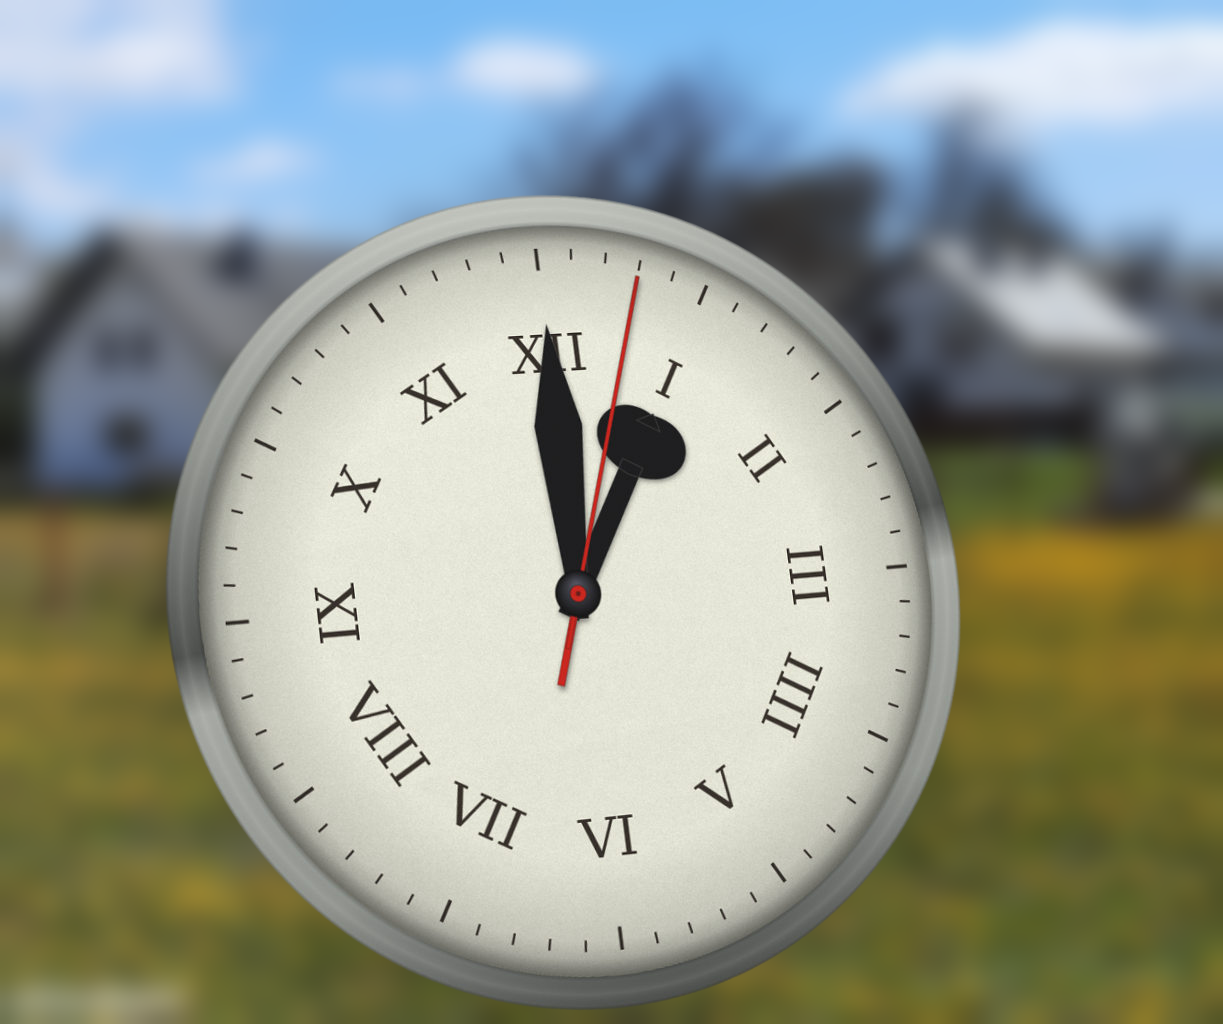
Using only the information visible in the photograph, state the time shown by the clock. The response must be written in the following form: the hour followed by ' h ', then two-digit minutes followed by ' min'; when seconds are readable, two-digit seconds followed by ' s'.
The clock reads 1 h 00 min 03 s
